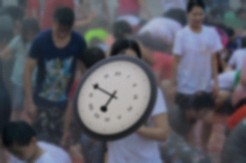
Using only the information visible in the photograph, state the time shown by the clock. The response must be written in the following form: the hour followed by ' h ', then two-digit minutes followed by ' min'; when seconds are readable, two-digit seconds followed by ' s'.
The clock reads 6 h 49 min
